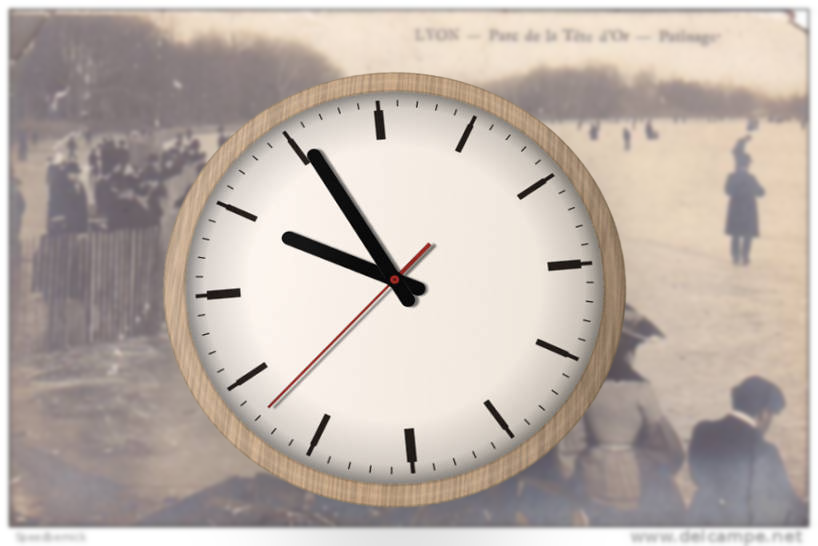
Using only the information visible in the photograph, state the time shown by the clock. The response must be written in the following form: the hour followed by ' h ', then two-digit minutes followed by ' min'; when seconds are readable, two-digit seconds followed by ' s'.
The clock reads 9 h 55 min 38 s
